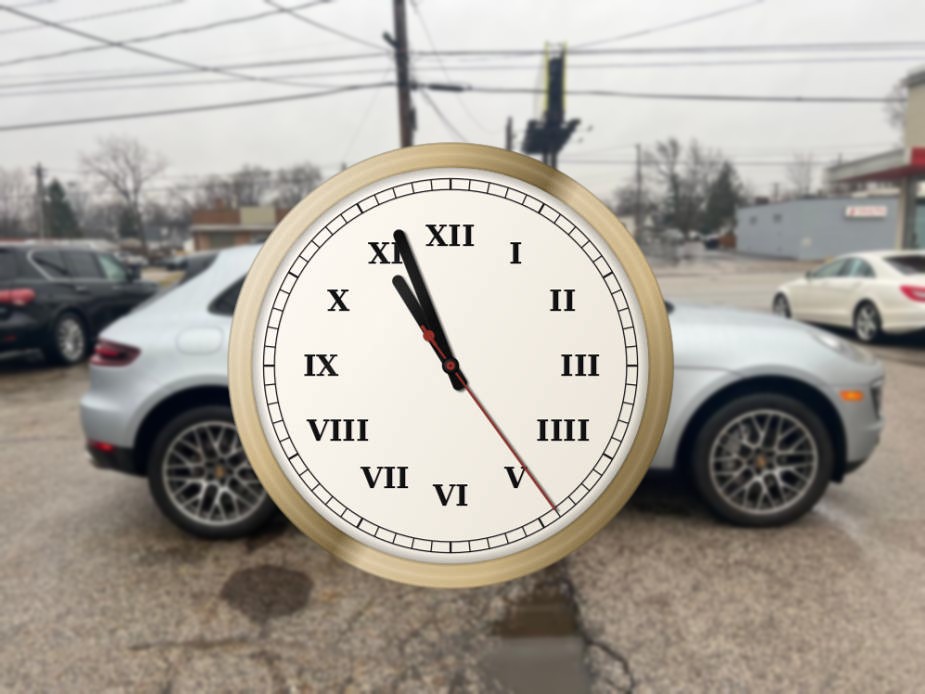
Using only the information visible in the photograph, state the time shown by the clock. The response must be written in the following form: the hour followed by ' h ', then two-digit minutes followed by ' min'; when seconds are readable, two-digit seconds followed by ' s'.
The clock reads 10 h 56 min 24 s
